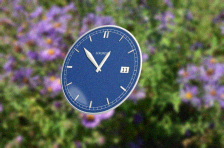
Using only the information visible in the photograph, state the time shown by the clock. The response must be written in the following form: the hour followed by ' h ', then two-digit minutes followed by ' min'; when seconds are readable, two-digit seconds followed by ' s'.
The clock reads 12 h 52 min
